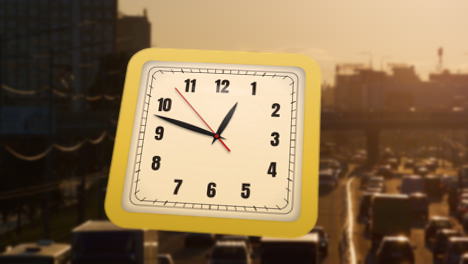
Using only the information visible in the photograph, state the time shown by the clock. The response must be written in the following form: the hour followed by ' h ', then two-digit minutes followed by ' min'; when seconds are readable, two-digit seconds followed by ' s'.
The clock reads 12 h 47 min 53 s
